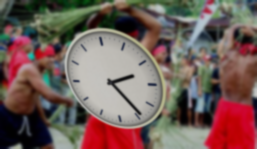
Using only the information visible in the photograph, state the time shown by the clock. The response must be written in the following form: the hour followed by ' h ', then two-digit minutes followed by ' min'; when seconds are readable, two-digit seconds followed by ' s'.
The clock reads 2 h 24 min
